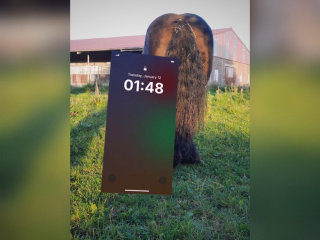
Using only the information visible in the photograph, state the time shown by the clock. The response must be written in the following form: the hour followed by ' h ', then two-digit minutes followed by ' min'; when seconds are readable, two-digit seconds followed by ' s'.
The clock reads 1 h 48 min
